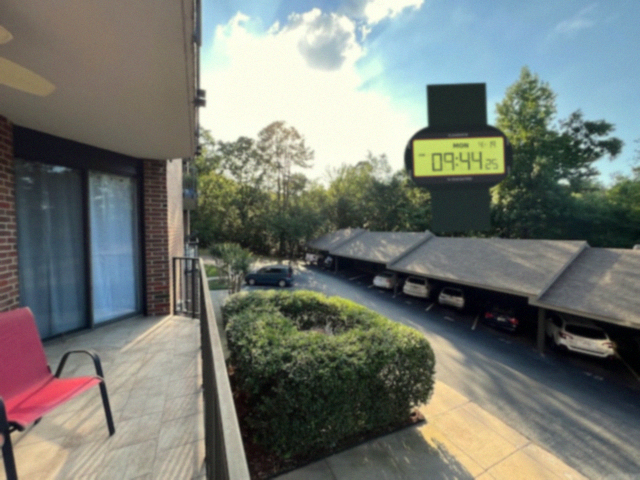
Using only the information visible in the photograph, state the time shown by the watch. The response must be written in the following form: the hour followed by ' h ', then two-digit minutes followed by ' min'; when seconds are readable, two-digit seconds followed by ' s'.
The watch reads 9 h 44 min
